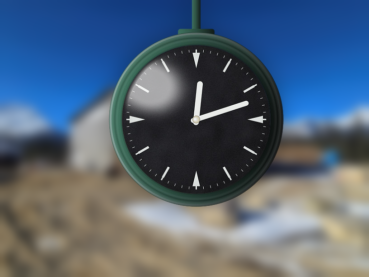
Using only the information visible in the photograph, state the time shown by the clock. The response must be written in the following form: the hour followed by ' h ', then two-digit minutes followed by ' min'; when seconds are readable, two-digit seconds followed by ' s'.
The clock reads 12 h 12 min
